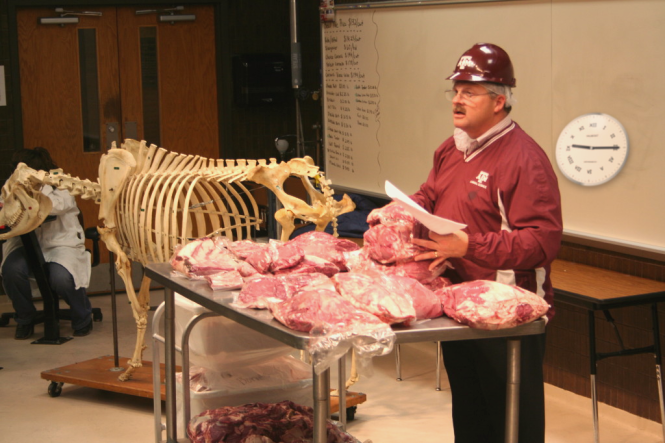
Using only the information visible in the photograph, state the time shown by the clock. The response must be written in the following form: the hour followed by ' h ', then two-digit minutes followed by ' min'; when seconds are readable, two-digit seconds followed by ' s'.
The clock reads 9 h 15 min
